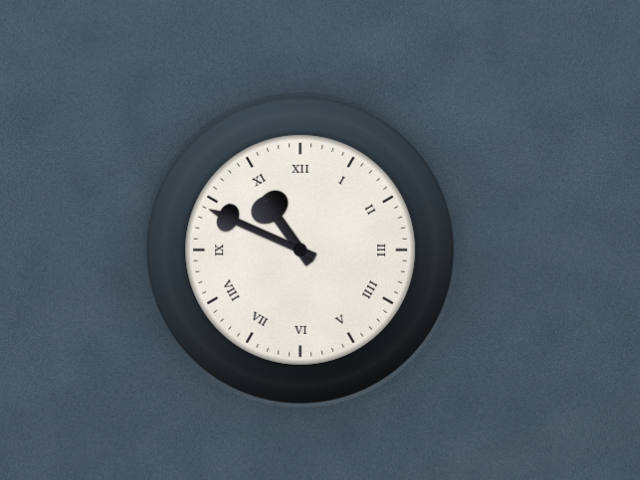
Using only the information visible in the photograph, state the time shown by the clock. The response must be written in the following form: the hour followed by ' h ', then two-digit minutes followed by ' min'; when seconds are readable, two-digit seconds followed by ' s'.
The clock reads 10 h 49 min
